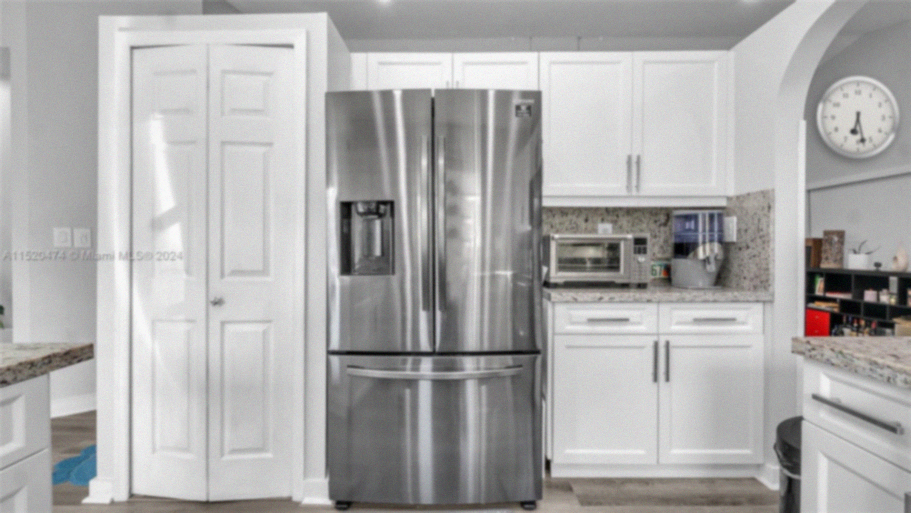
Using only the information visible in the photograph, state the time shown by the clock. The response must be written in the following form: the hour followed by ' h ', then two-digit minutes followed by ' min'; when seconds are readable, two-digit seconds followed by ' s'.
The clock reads 6 h 28 min
